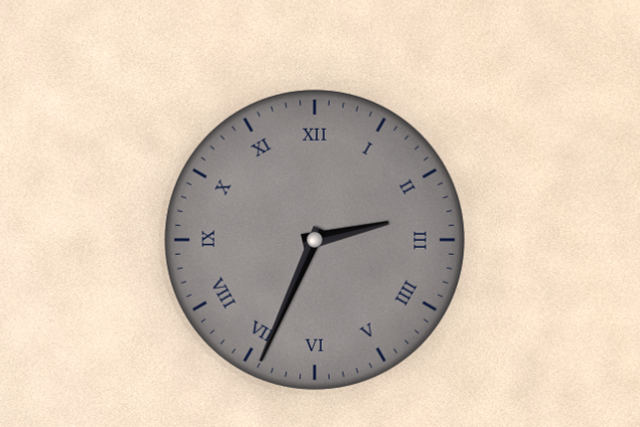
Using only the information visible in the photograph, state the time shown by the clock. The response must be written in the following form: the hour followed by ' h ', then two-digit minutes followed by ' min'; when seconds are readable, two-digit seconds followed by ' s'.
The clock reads 2 h 34 min
